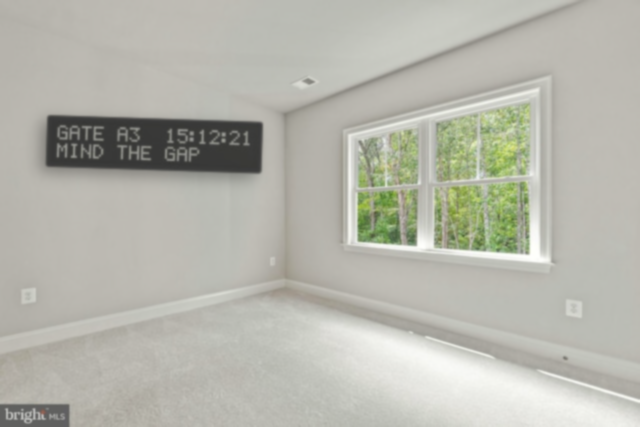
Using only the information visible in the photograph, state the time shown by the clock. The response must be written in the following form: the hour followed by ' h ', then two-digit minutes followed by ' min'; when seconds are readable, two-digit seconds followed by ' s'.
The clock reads 15 h 12 min 21 s
